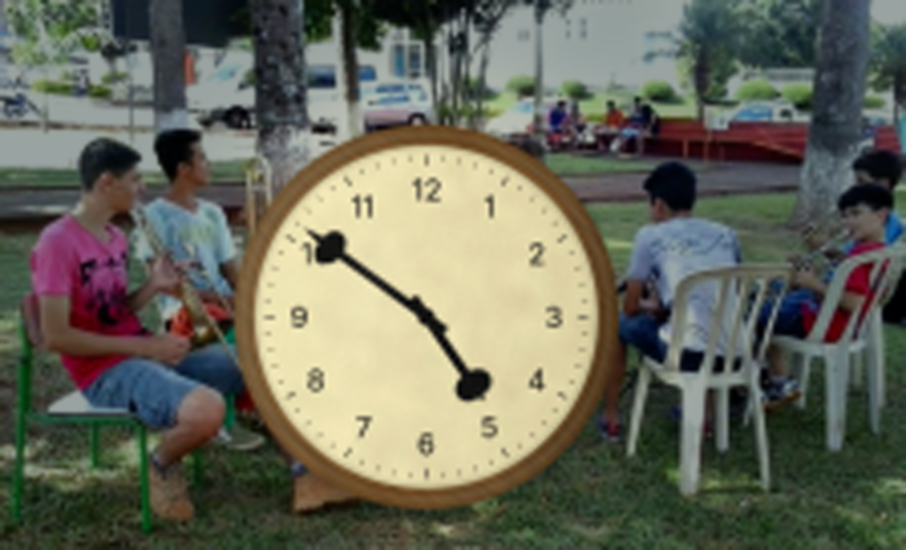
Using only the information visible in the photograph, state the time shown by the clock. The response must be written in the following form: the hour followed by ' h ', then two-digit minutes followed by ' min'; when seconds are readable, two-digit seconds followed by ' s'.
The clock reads 4 h 51 min
